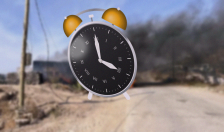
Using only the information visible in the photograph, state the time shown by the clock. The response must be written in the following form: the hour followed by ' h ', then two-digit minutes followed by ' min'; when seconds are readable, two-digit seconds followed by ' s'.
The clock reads 4 h 00 min
